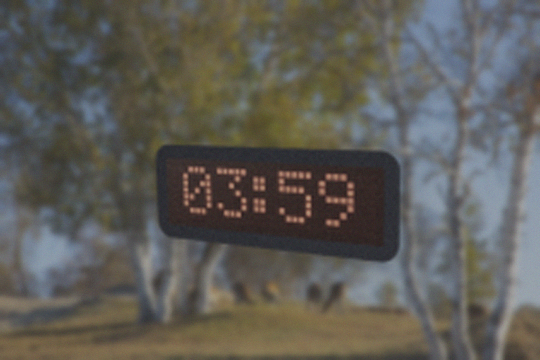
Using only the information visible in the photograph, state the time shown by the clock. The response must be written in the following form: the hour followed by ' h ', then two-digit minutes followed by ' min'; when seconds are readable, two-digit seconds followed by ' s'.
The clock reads 3 h 59 min
